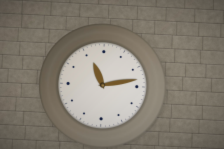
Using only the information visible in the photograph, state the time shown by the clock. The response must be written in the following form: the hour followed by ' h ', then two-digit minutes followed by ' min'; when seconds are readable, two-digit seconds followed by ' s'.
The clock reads 11 h 13 min
